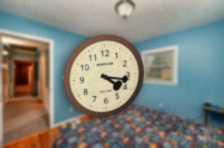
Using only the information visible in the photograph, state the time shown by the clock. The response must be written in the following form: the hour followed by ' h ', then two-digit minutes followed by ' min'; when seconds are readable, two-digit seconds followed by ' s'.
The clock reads 4 h 17 min
